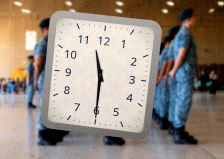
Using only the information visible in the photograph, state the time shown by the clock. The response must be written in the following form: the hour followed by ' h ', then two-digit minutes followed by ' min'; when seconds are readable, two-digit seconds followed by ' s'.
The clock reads 11 h 30 min
